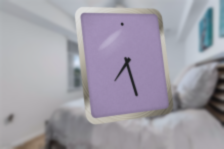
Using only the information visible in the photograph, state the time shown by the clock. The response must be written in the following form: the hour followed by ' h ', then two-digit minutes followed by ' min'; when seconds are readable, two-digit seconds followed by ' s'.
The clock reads 7 h 28 min
